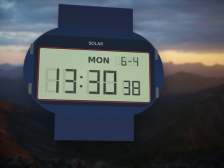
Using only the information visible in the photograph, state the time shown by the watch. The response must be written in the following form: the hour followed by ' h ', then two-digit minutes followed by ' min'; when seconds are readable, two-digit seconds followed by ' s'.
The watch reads 13 h 30 min 38 s
